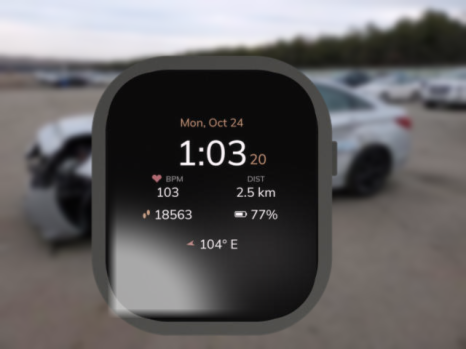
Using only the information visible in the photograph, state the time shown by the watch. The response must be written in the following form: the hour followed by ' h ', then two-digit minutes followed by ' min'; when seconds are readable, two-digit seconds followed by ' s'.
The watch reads 1 h 03 min 20 s
